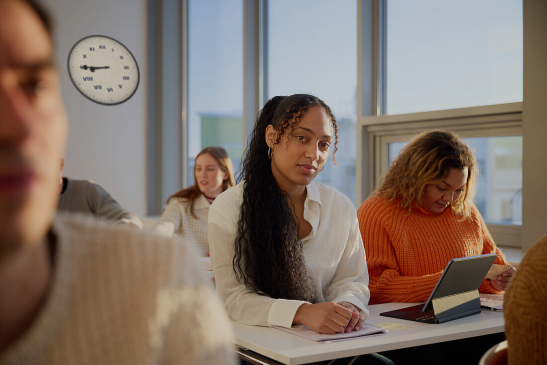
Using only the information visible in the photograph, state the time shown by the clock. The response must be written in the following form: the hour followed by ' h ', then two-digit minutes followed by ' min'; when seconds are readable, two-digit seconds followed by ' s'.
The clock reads 8 h 45 min
